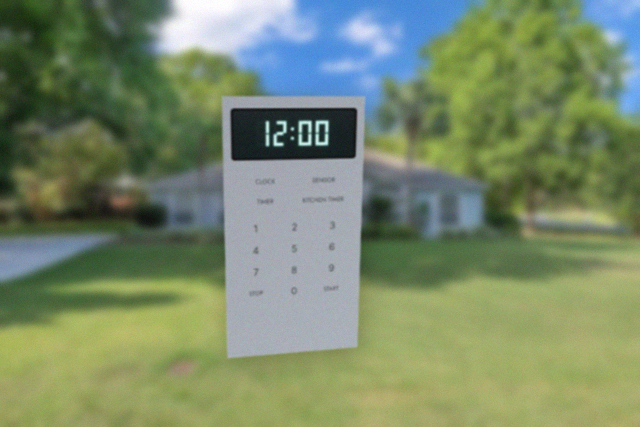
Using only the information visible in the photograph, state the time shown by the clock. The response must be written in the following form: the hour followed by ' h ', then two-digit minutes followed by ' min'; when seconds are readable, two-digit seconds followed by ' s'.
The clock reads 12 h 00 min
